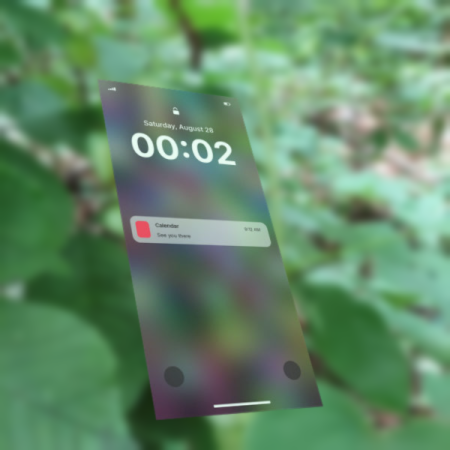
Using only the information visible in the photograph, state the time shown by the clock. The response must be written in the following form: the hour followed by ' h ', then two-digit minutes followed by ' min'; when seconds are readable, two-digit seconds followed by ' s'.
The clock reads 0 h 02 min
